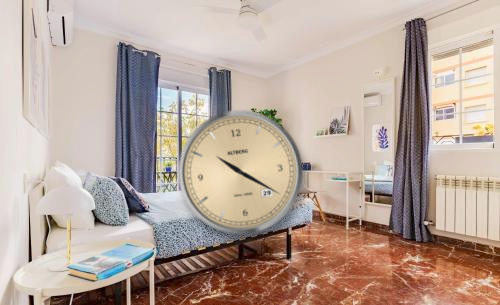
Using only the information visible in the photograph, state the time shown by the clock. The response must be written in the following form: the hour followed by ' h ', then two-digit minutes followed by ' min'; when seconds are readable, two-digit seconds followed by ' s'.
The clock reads 10 h 21 min
